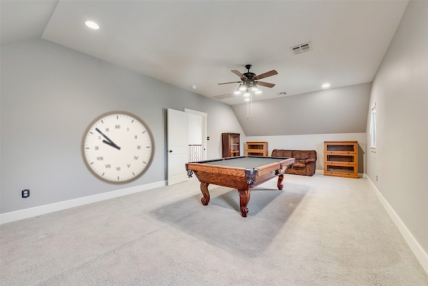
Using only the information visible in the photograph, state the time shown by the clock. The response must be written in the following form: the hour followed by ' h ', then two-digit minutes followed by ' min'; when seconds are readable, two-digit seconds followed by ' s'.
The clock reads 9 h 52 min
